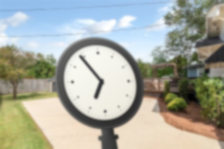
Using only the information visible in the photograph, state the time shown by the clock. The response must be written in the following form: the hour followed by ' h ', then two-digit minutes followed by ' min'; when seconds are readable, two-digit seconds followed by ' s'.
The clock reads 6 h 54 min
